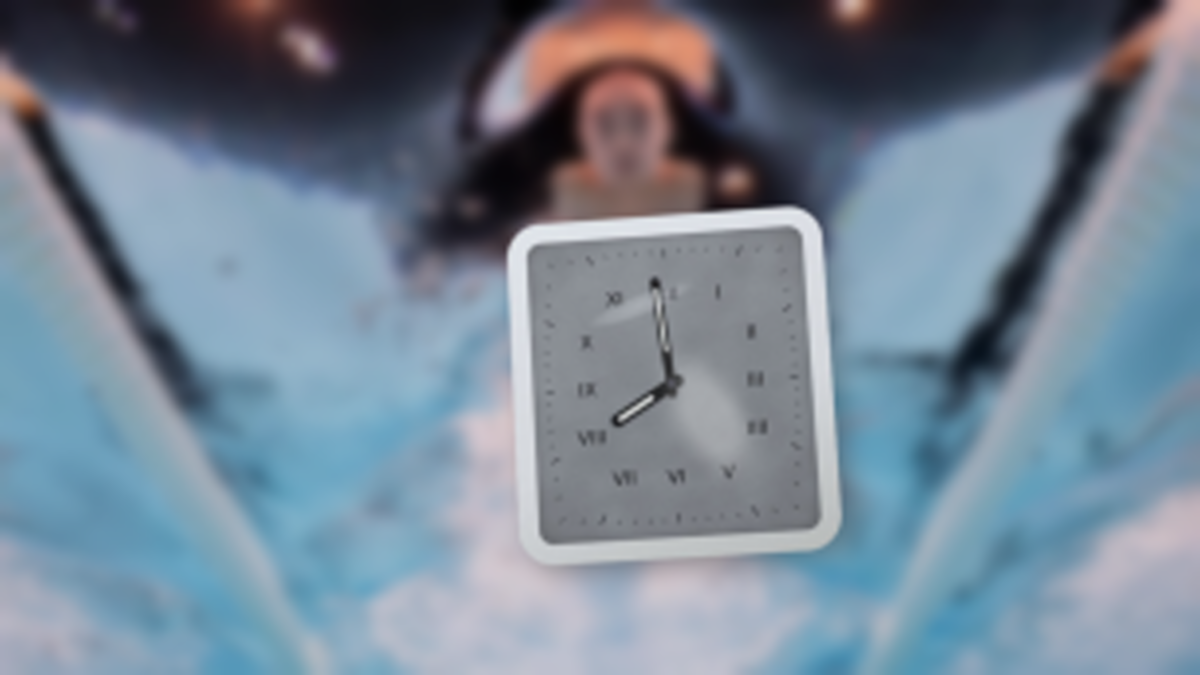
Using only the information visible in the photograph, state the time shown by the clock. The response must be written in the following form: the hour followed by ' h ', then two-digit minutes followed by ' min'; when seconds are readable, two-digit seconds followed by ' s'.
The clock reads 7 h 59 min
